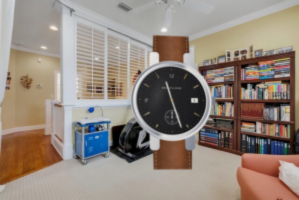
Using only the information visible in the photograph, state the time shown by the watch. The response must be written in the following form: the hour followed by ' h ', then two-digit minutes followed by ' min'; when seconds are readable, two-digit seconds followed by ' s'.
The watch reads 11 h 27 min
